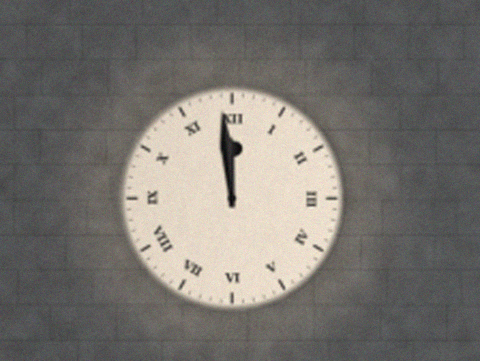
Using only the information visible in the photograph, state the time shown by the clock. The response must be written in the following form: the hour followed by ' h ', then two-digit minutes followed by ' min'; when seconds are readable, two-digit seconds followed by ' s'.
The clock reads 11 h 59 min
